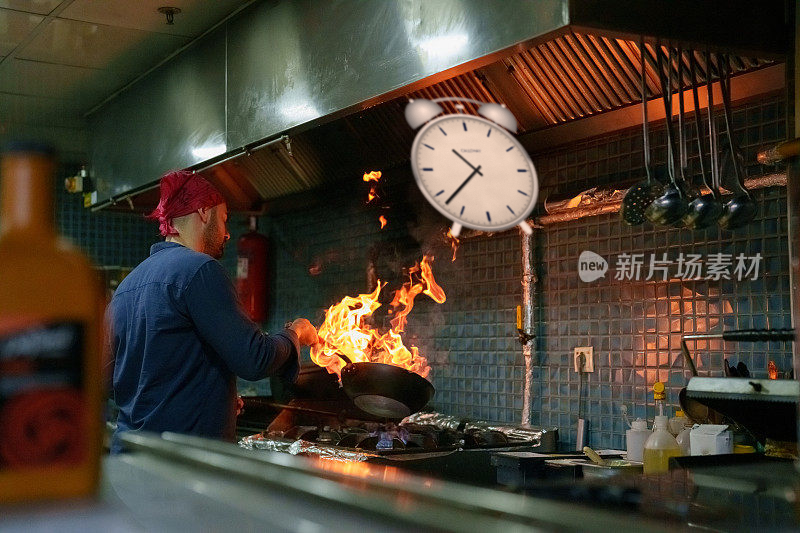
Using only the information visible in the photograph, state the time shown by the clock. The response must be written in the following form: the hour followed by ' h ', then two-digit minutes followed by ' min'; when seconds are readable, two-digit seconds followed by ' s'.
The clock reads 10 h 38 min
